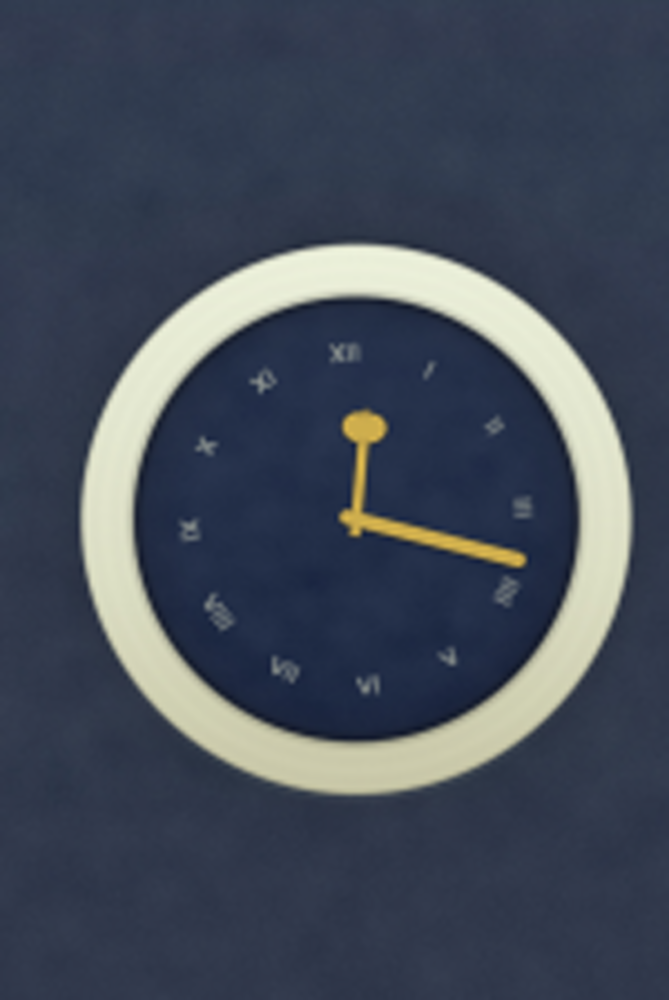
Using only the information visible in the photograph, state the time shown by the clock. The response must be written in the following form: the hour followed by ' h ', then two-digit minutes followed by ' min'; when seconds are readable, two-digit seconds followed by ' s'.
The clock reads 12 h 18 min
